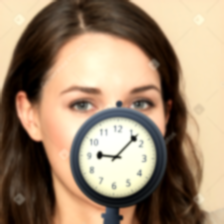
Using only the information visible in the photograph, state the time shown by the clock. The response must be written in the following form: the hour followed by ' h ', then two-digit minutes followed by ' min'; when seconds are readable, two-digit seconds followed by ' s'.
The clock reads 9 h 07 min
